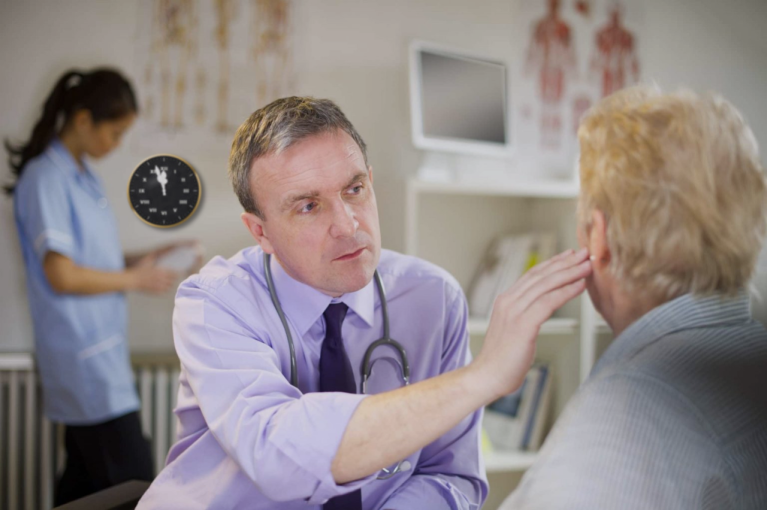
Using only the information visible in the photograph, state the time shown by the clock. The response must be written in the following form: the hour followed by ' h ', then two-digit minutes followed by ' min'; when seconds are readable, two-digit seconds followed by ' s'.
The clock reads 11 h 57 min
